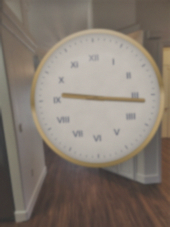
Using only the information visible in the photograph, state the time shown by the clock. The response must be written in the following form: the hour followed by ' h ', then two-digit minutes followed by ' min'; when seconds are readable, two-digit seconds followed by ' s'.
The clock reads 9 h 16 min
